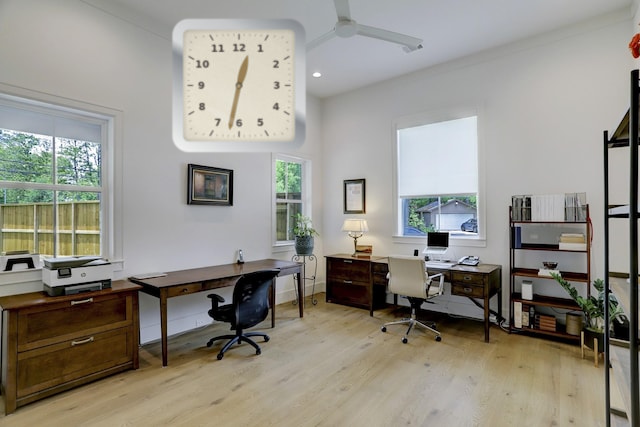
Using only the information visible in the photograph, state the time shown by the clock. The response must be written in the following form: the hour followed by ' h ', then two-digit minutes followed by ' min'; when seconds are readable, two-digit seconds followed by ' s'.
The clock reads 12 h 32 min
